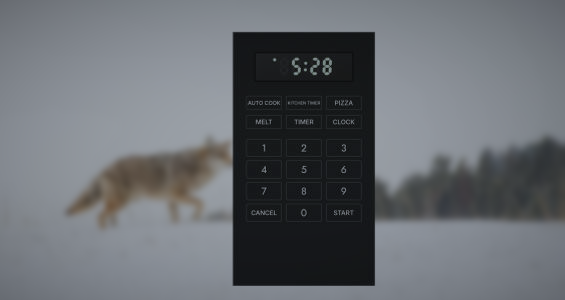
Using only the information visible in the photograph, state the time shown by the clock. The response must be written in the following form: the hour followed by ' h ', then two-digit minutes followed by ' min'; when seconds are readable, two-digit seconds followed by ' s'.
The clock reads 5 h 28 min
